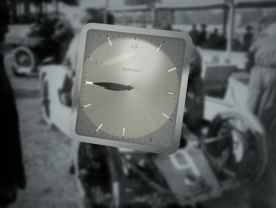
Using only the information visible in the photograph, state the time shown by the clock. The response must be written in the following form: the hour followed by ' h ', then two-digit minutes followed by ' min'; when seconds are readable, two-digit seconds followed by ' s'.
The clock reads 8 h 45 min
